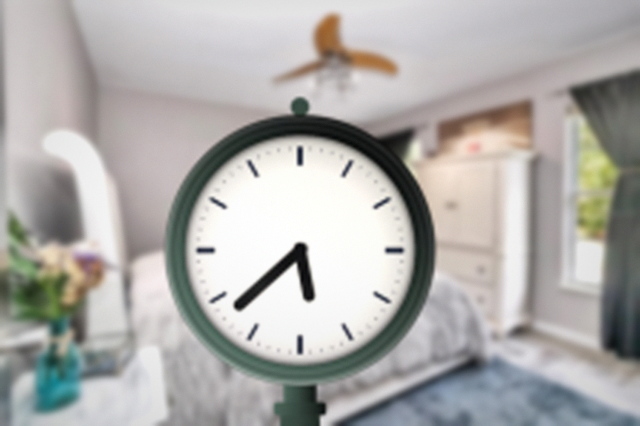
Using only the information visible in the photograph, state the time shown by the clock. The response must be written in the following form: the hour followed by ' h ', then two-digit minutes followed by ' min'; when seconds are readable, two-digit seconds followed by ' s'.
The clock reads 5 h 38 min
